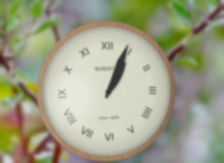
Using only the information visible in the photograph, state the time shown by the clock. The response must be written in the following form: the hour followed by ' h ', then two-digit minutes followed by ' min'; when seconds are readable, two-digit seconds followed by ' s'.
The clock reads 1 h 04 min
